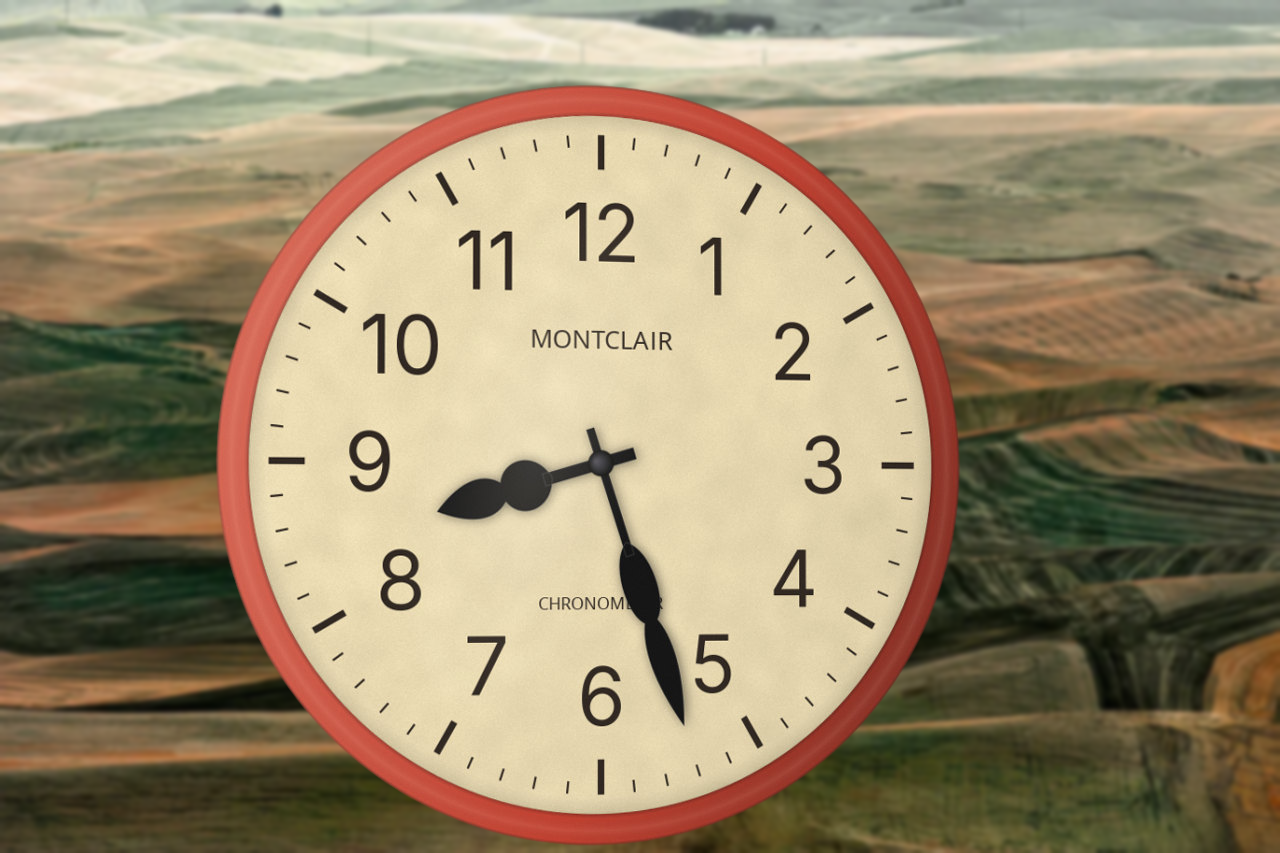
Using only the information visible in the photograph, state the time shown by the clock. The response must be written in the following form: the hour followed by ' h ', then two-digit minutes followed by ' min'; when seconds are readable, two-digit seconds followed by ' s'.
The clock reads 8 h 27 min
